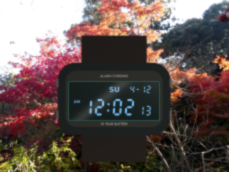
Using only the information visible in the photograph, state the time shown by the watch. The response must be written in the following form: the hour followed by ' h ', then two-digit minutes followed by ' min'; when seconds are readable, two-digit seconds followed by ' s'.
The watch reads 12 h 02 min 13 s
